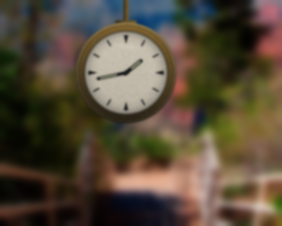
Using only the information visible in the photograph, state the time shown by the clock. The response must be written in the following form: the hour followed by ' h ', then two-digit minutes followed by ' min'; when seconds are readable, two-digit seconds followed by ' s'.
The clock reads 1 h 43 min
